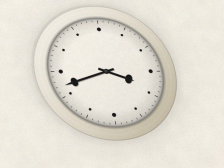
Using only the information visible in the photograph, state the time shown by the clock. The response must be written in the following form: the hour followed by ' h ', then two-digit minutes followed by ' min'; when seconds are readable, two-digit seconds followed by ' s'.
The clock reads 3 h 42 min
